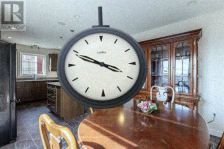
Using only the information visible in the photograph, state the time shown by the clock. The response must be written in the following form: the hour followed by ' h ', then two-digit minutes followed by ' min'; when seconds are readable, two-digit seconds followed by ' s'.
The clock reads 3 h 49 min
